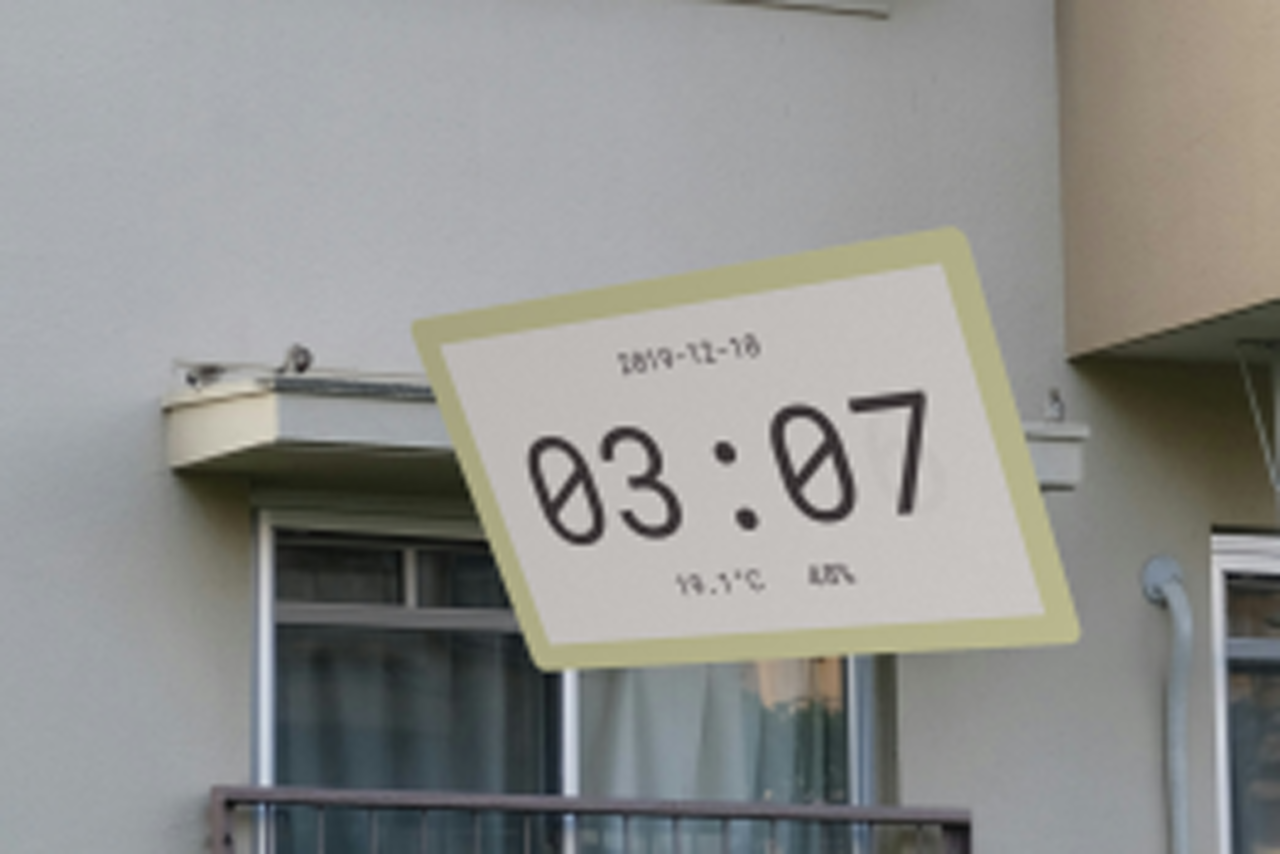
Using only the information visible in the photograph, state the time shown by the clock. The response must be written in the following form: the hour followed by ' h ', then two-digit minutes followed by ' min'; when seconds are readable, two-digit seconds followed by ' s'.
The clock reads 3 h 07 min
